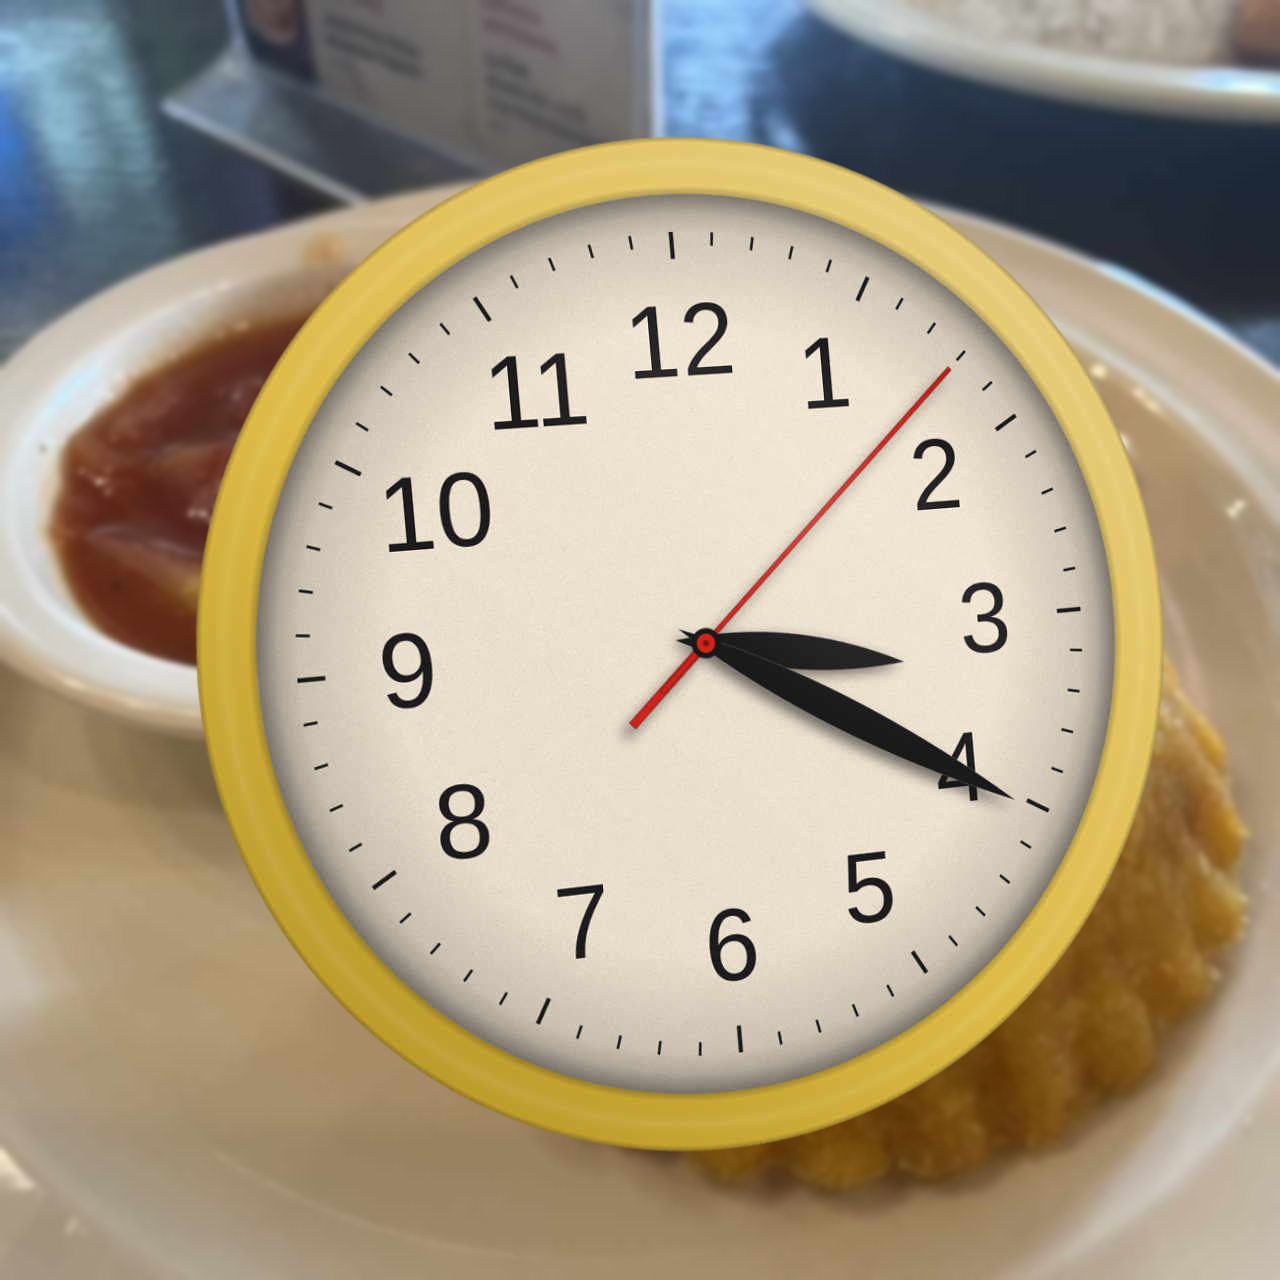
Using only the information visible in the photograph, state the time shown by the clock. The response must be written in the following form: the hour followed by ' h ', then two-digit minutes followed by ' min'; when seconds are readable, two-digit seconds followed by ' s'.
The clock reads 3 h 20 min 08 s
